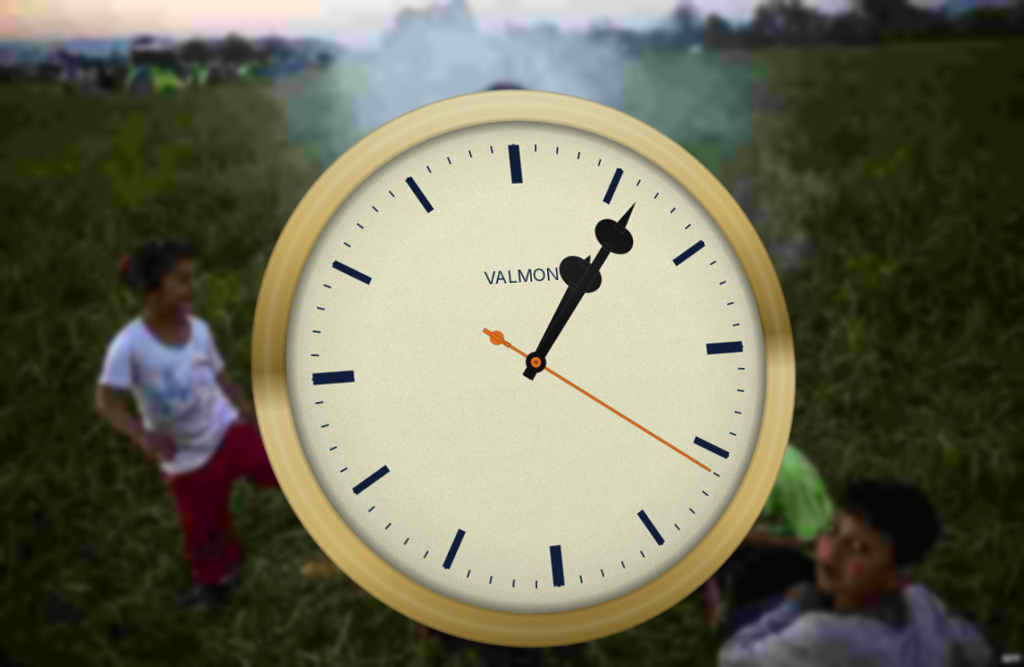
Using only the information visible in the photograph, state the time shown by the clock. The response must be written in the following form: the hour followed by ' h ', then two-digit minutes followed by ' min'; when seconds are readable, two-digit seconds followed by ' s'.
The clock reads 1 h 06 min 21 s
